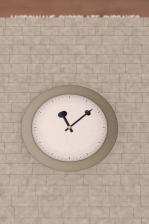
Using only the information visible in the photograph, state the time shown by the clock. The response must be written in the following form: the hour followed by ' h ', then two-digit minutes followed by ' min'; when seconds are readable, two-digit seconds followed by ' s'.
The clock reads 11 h 08 min
